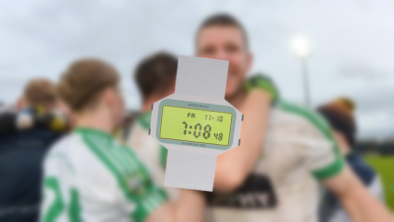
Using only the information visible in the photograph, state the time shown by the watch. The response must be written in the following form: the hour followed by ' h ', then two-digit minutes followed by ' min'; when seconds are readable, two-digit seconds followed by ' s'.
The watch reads 7 h 08 min 48 s
